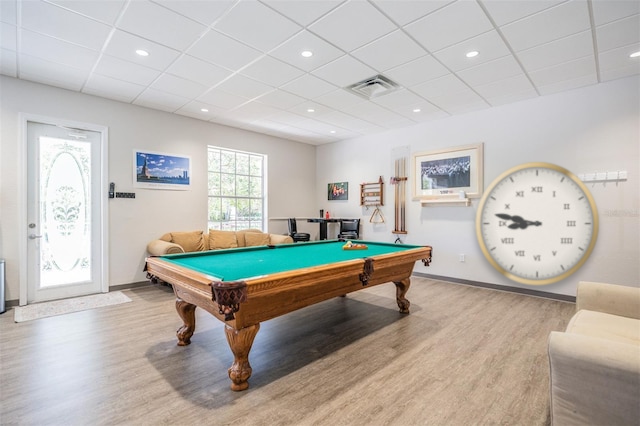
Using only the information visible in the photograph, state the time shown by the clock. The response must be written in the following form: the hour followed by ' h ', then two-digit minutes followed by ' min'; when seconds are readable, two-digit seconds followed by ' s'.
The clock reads 8 h 47 min
